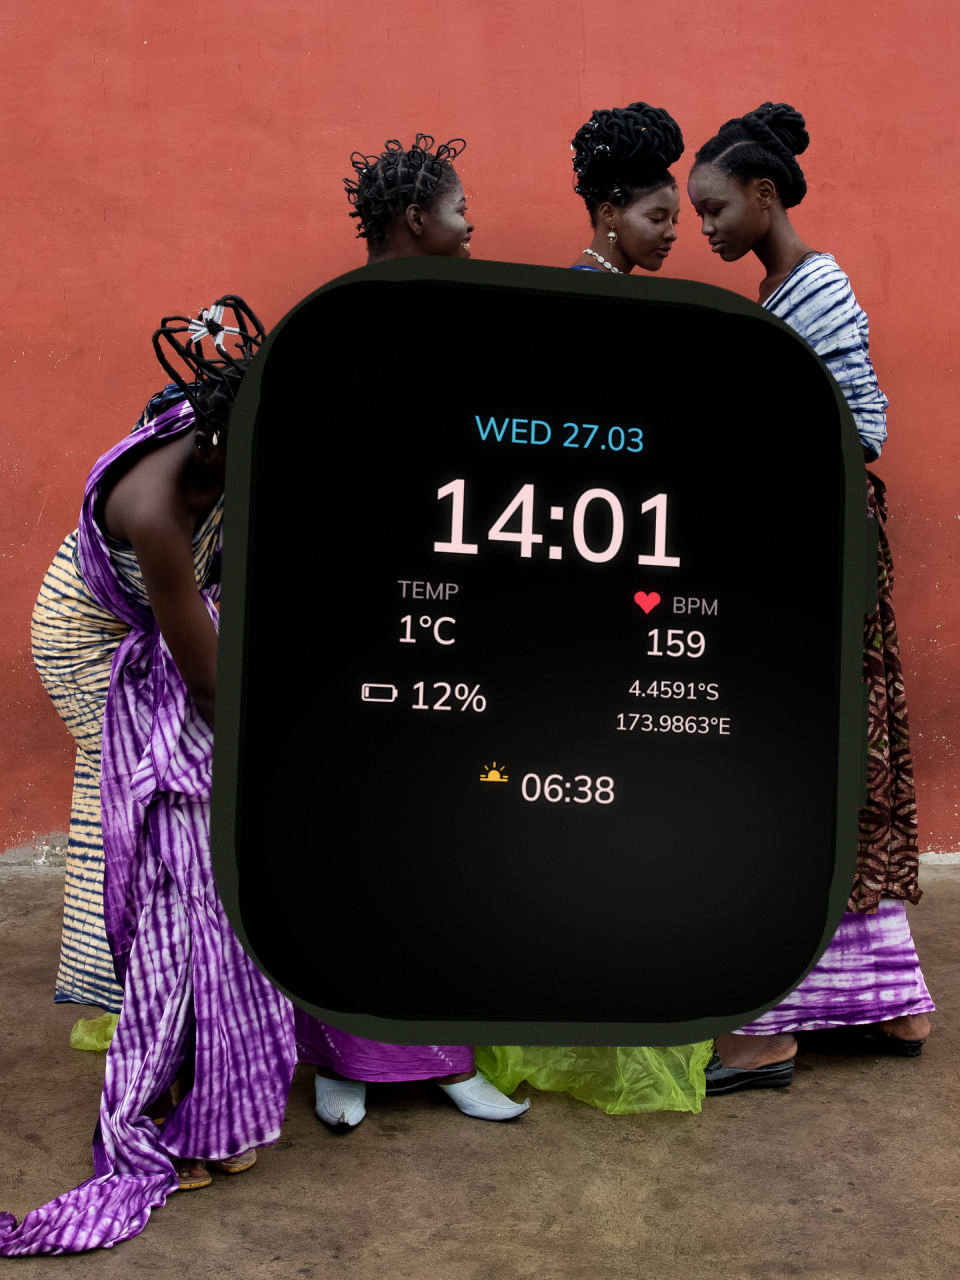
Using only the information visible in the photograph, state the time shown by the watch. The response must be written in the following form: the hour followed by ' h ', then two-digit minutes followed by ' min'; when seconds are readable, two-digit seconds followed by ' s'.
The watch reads 14 h 01 min
